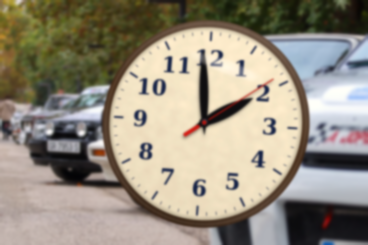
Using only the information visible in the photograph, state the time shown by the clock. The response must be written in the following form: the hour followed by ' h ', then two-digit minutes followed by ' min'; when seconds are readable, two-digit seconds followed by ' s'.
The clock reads 1 h 59 min 09 s
